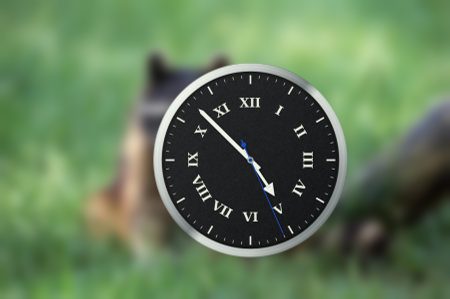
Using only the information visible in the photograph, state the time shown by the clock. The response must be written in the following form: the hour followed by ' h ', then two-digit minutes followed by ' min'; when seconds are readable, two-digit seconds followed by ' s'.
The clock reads 4 h 52 min 26 s
